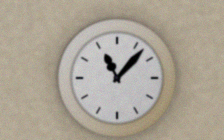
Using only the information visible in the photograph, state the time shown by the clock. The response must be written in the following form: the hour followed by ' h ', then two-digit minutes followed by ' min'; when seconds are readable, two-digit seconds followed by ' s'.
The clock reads 11 h 07 min
